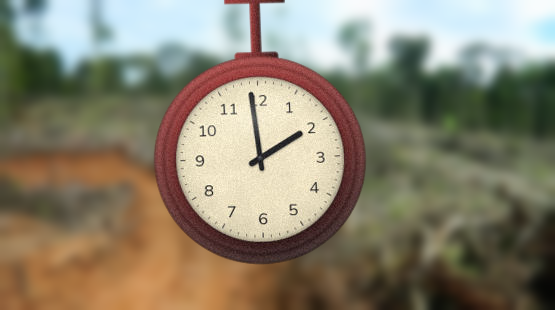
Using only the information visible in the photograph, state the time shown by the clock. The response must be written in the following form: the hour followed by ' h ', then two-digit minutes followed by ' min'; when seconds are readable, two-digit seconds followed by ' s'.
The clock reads 1 h 59 min
